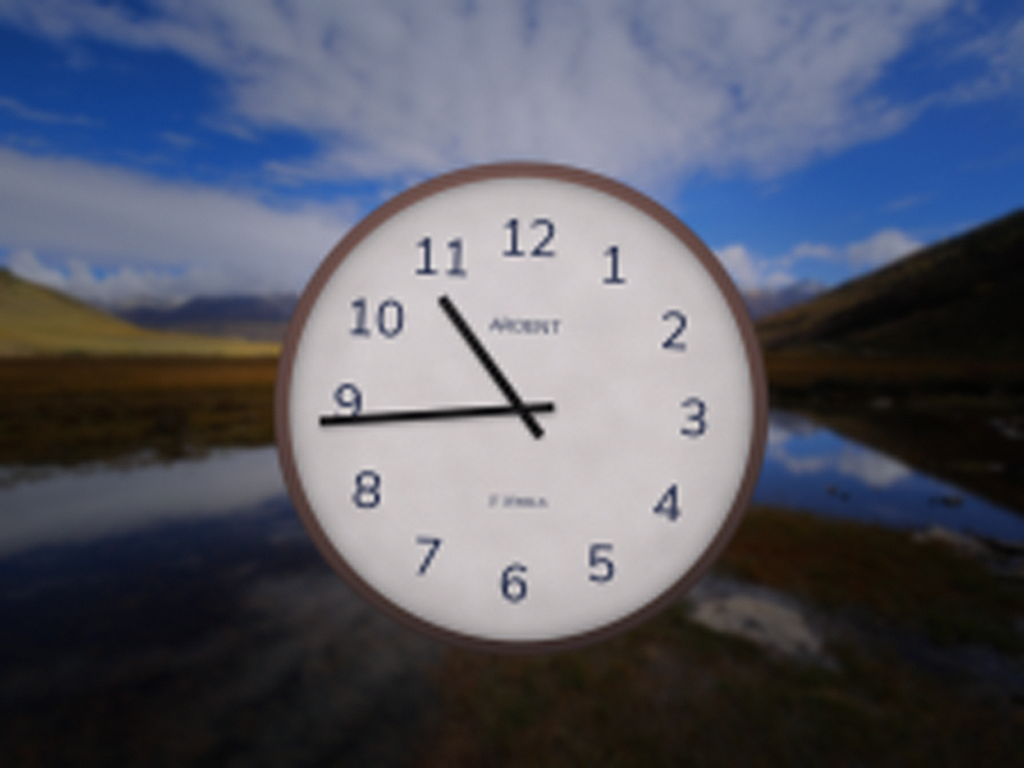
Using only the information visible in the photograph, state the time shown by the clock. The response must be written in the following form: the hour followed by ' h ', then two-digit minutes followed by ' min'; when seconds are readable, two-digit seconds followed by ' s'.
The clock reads 10 h 44 min
